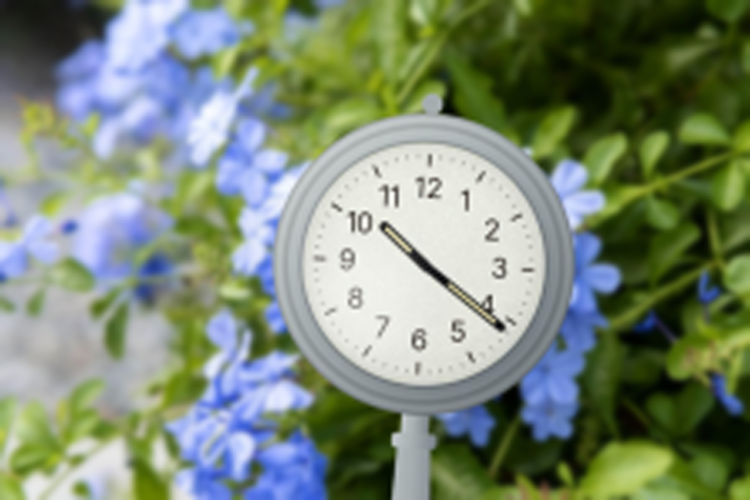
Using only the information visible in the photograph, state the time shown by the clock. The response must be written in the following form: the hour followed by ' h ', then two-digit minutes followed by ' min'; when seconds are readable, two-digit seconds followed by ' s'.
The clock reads 10 h 21 min
